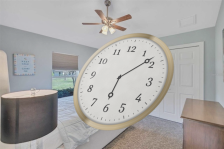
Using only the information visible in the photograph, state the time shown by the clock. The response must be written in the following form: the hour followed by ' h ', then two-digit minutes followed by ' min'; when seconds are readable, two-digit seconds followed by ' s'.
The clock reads 6 h 08 min
